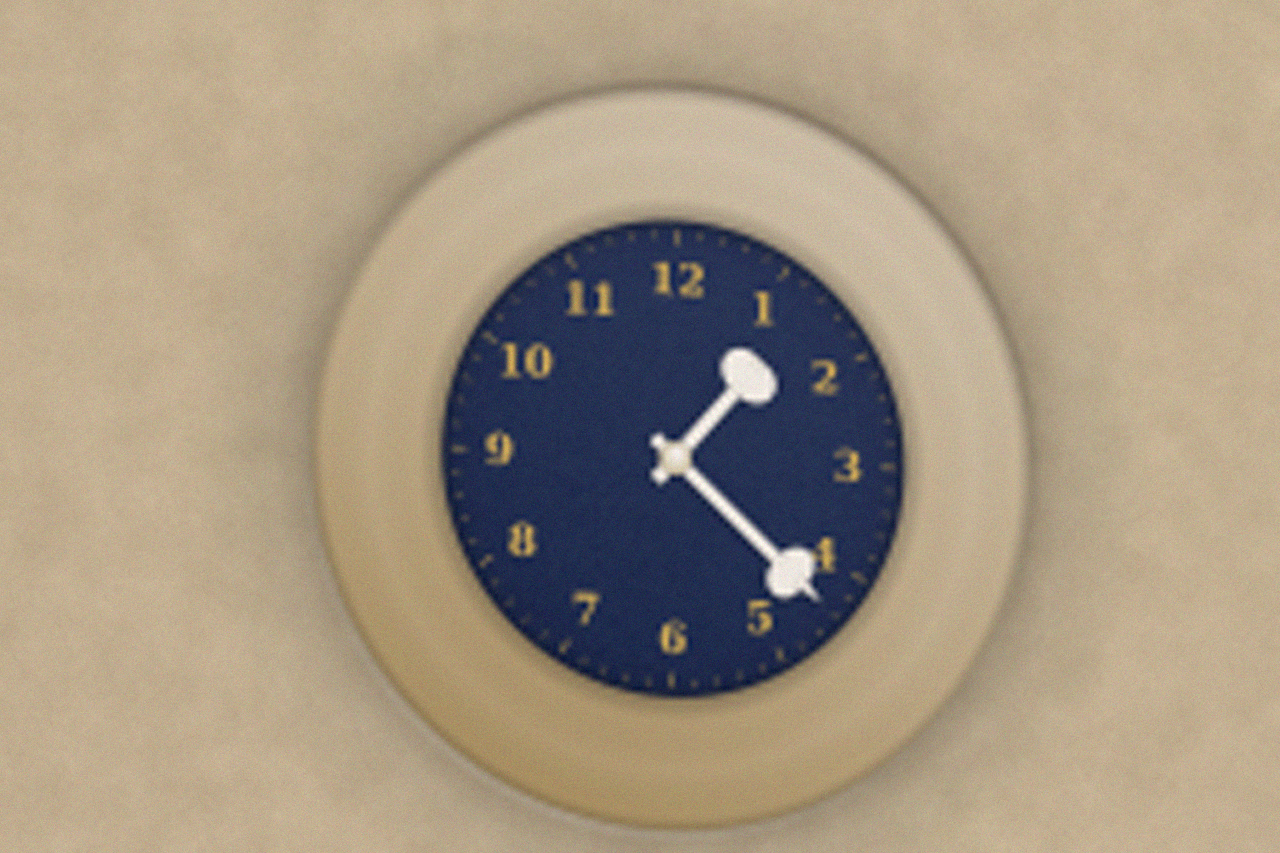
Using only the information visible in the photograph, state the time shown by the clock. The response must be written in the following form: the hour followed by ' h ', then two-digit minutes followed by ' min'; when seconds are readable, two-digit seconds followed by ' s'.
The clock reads 1 h 22 min
